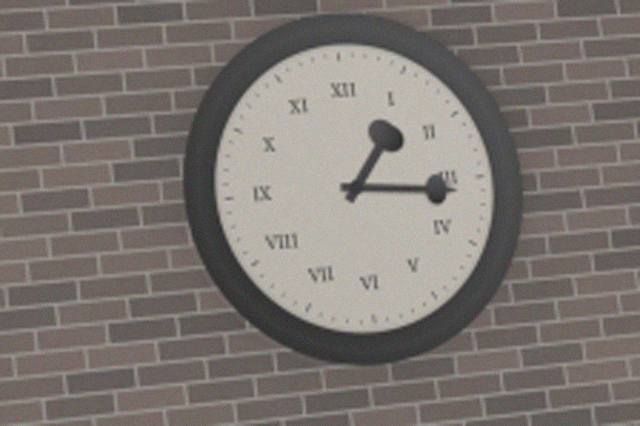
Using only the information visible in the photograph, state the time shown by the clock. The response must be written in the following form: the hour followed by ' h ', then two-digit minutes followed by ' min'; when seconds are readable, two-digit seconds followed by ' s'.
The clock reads 1 h 16 min
